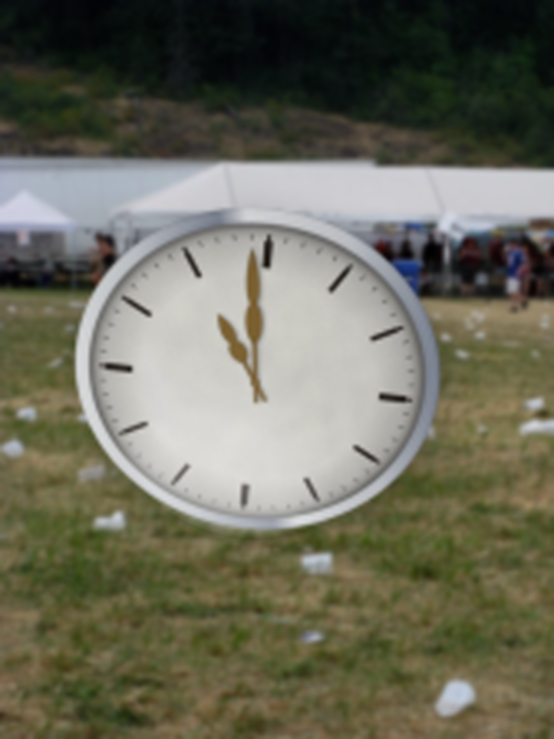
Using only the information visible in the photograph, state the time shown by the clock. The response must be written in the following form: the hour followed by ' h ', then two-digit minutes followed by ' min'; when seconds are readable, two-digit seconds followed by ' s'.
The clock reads 10 h 59 min
